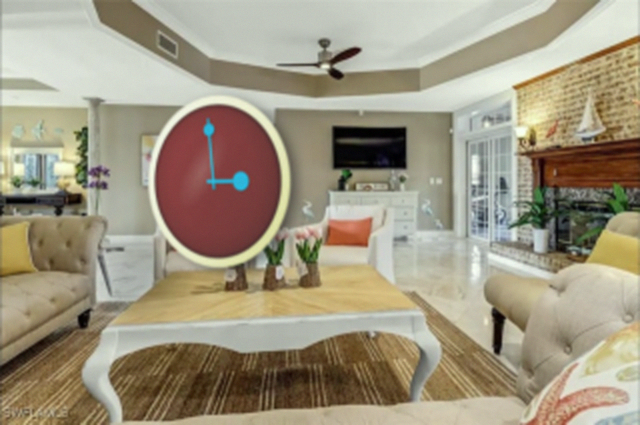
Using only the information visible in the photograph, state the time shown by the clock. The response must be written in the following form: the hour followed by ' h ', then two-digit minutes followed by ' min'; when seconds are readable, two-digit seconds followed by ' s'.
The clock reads 2 h 59 min
